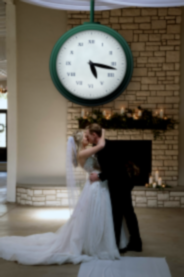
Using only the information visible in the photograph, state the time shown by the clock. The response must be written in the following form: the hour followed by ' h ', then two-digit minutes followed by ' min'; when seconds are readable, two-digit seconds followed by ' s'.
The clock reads 5 h 17 min
